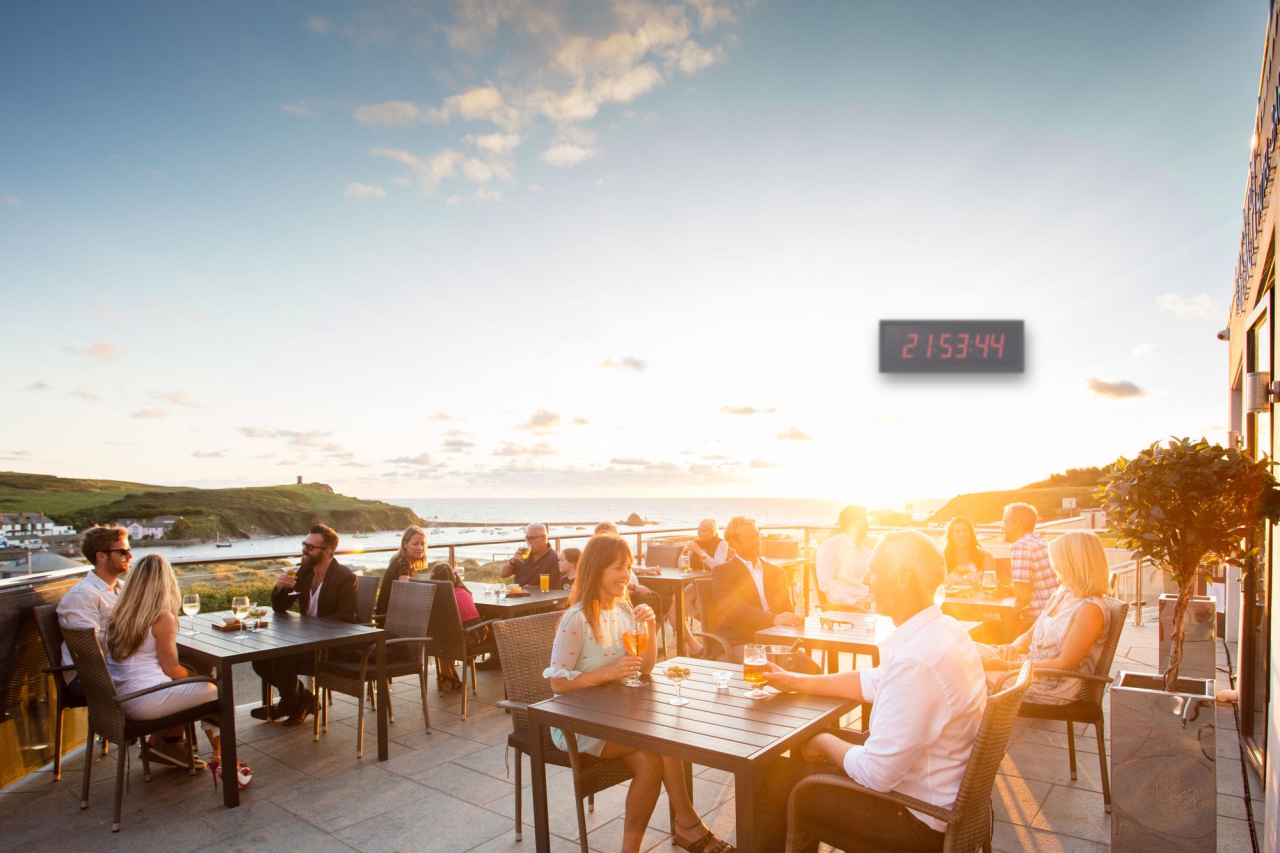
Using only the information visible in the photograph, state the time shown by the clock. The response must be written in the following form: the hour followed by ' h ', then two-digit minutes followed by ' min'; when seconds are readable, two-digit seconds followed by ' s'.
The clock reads 21 h 53 min 44 s
